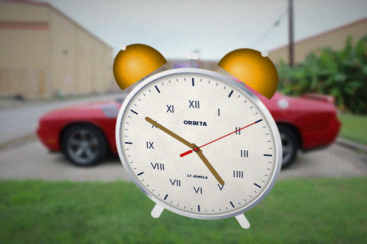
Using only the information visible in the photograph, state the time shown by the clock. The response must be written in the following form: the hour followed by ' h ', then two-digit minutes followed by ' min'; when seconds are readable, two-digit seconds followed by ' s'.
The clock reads 4 h 50 min 10 s
